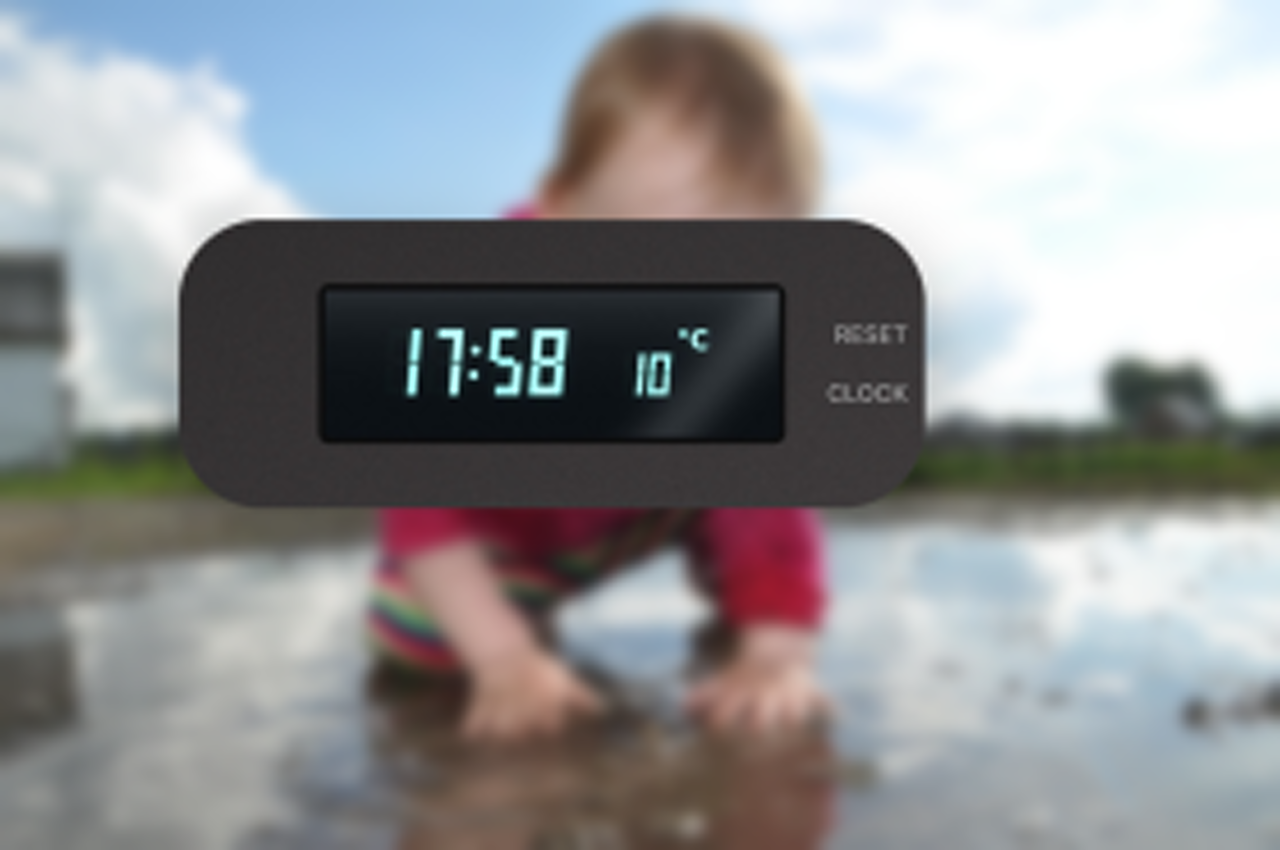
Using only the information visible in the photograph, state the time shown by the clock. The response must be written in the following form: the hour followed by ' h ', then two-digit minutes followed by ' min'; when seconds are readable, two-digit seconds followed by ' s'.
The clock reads 17 h 58 min
